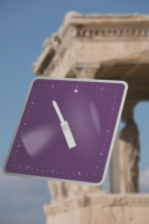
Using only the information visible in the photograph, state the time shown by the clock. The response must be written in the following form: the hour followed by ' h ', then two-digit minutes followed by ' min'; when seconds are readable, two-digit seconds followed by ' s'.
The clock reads 4 h 54 min
